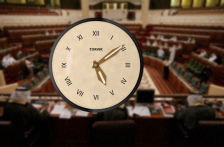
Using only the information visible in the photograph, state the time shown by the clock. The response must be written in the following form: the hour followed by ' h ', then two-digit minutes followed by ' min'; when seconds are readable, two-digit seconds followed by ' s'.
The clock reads 5 h 09 min
